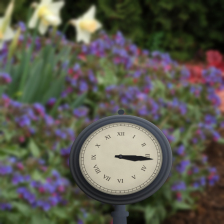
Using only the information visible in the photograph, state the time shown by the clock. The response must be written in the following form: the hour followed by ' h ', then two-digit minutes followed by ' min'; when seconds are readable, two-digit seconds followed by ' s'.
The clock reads 3 h 16 min
